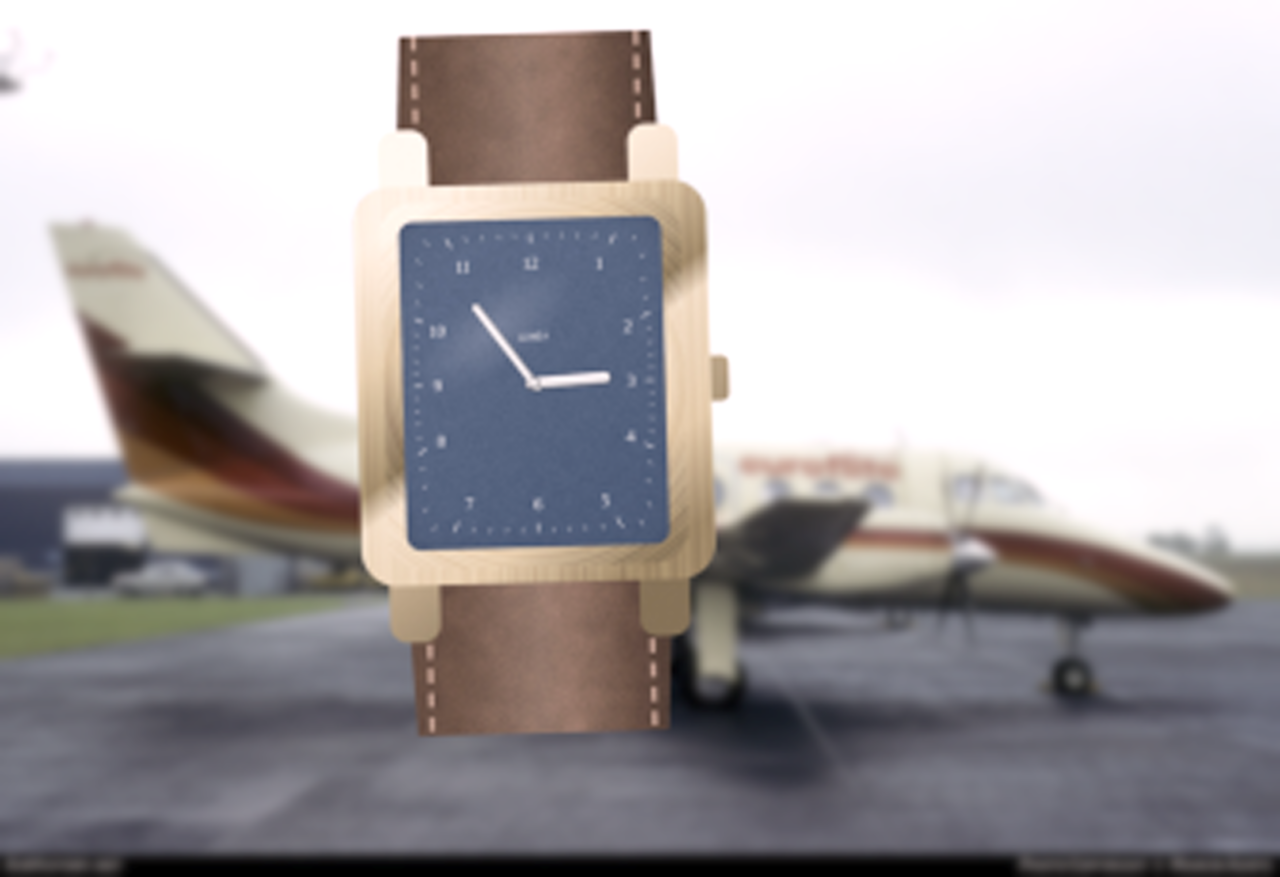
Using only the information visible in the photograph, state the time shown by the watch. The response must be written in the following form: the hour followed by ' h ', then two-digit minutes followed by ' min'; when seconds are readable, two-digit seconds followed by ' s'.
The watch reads 2 h 54 min
